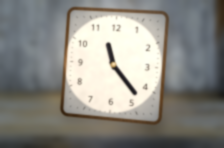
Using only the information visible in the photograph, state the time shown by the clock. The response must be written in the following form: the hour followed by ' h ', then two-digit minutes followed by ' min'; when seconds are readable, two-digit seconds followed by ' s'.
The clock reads 11 h 23 min
